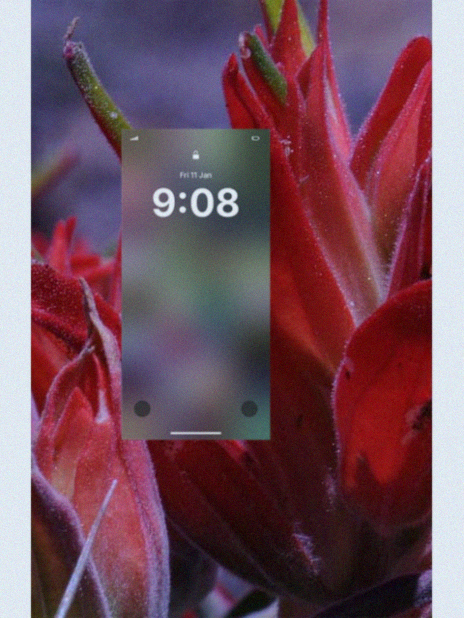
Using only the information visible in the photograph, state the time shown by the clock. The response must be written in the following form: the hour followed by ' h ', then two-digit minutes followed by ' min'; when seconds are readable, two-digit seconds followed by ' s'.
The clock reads 9 h 08 min
